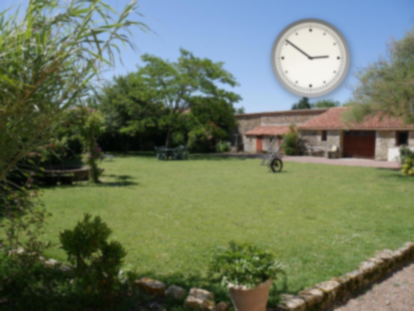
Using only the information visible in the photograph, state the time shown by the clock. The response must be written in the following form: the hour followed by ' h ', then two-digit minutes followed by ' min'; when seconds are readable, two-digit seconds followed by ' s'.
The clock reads 2 h 51 min
